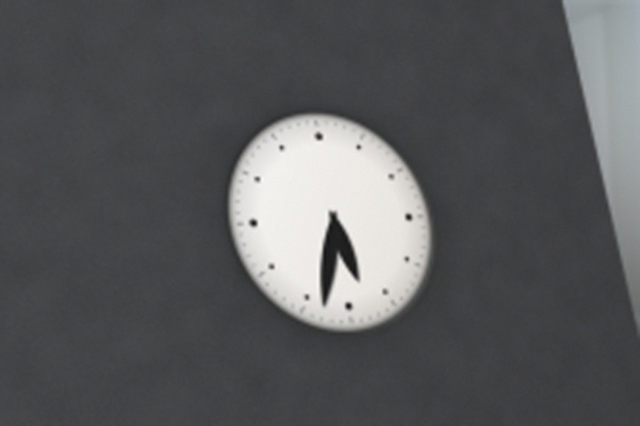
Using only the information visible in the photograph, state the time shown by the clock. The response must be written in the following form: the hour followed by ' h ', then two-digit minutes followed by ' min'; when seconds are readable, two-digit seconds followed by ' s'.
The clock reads 5 h 33 min
